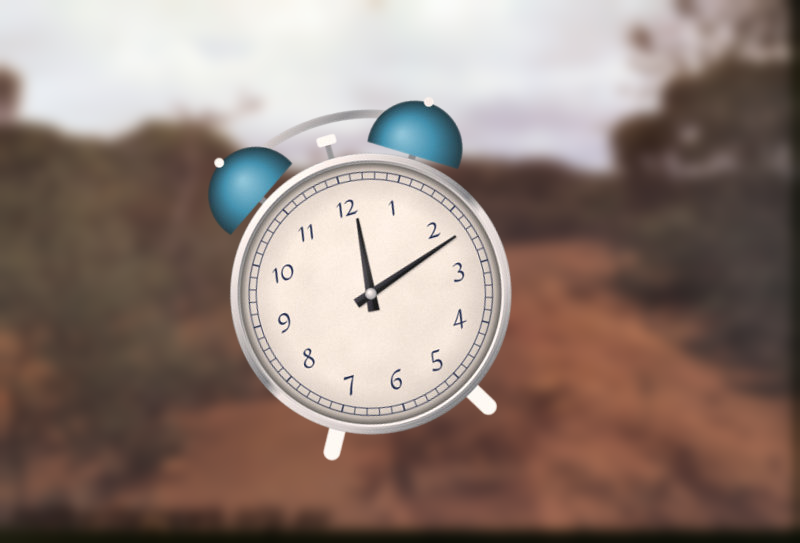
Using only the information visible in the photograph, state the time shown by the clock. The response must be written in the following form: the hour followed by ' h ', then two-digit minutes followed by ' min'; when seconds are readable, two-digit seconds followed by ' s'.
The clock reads 12 h 12 min
